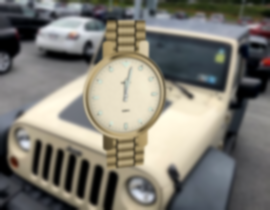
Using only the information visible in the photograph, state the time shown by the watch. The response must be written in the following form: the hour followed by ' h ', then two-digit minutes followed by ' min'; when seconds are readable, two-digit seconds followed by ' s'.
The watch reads 12 h 02 min
